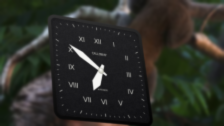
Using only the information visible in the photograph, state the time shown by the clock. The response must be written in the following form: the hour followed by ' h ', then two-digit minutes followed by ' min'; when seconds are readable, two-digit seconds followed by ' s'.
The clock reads 6 h 51 min
